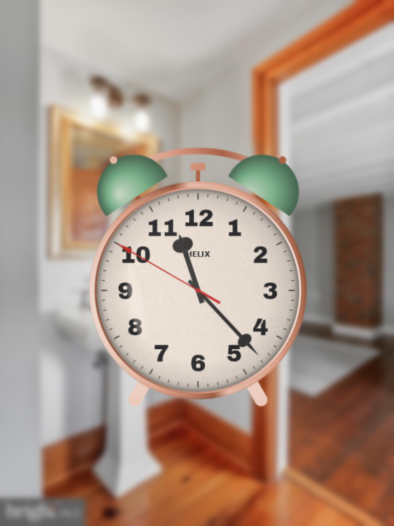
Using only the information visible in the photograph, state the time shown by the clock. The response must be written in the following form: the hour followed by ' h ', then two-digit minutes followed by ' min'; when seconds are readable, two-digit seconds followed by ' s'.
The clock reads 11 h 22 min 50 s
